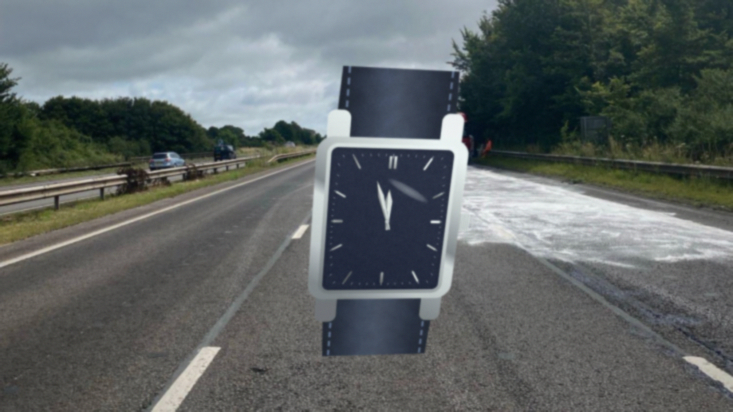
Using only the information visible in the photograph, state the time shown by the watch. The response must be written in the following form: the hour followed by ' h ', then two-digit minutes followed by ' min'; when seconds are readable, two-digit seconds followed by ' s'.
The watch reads 11 h 57 min
